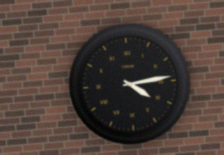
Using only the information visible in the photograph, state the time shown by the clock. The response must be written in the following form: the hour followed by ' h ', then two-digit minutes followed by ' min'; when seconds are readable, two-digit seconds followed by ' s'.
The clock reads 4 h 14 min
